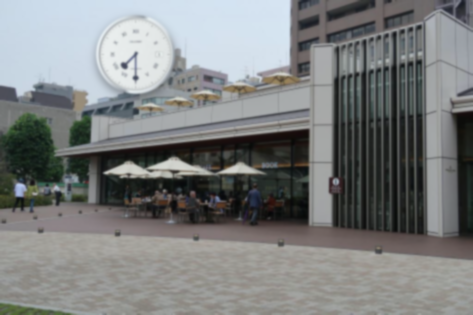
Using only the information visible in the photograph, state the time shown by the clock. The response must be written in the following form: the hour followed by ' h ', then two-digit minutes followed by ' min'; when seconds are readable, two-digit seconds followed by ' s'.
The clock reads 7 h 30 min
